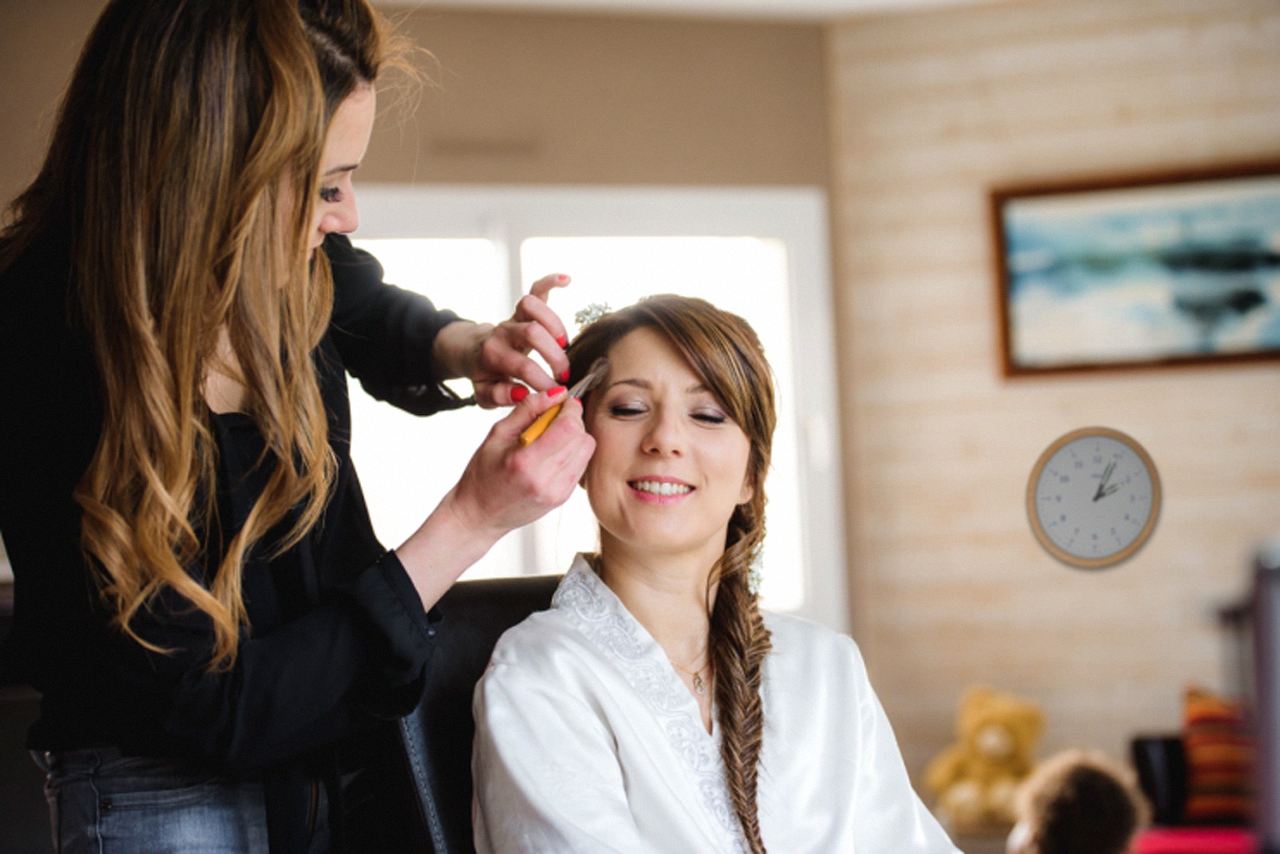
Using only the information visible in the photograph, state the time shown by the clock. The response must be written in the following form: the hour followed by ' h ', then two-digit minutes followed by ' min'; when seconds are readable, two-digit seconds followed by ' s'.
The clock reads 2 h 04 min
